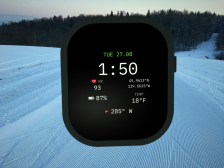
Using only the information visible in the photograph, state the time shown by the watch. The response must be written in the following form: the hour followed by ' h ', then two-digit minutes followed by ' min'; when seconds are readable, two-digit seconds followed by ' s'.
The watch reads 1 h 50 min
